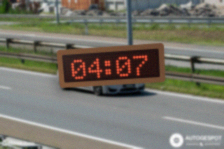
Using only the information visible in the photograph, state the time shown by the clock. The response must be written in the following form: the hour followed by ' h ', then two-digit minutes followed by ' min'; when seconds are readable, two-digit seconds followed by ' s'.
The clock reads 4 h 07 min
